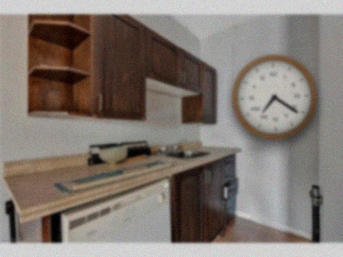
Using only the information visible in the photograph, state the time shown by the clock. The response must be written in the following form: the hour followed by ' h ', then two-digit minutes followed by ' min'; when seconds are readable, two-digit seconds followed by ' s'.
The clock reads 7 h 21 min
